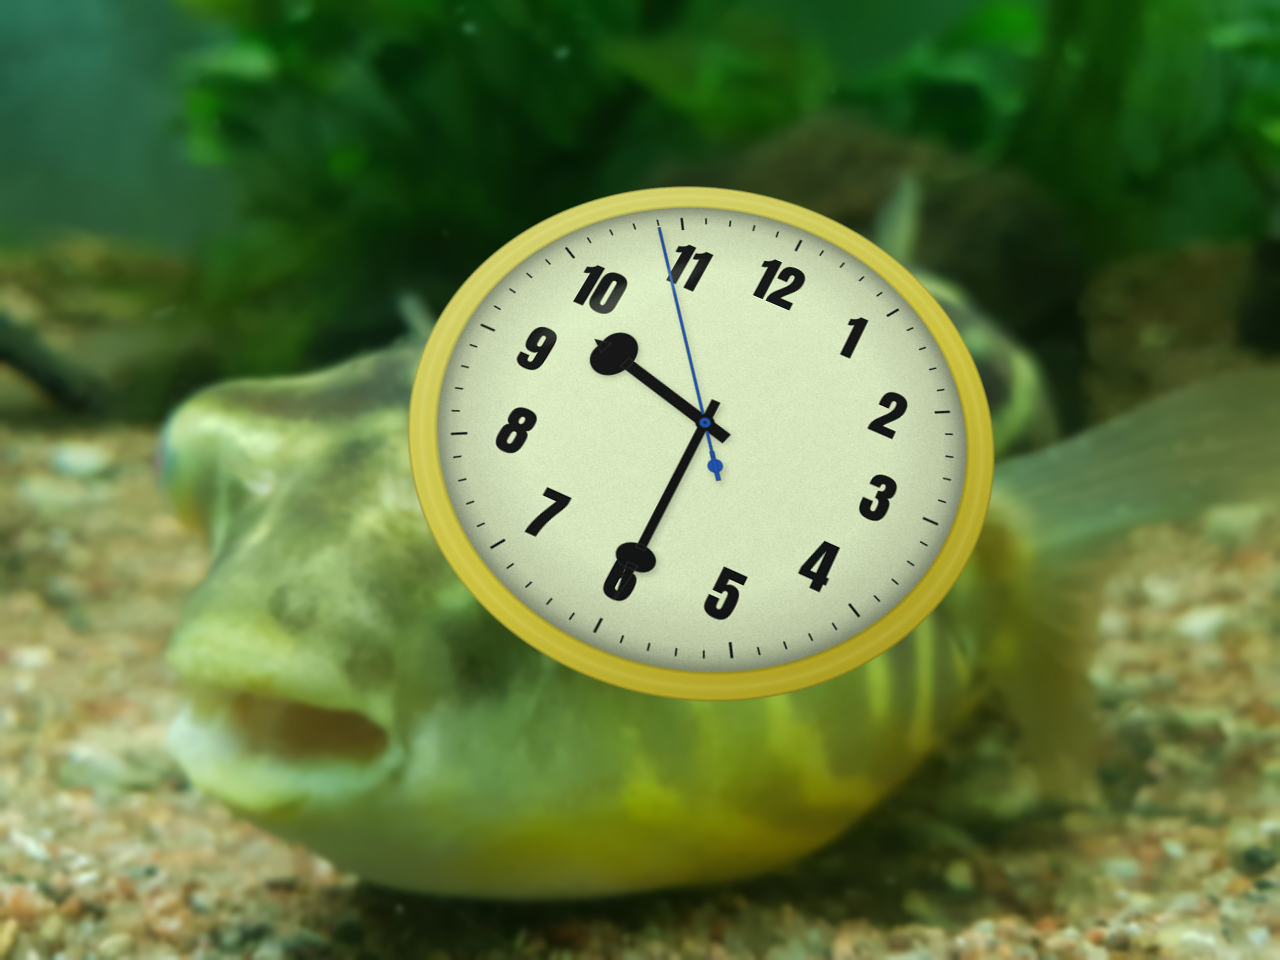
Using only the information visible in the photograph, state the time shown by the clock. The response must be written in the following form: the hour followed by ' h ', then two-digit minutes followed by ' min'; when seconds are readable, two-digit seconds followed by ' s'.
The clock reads 9 h 29 min 54 s
